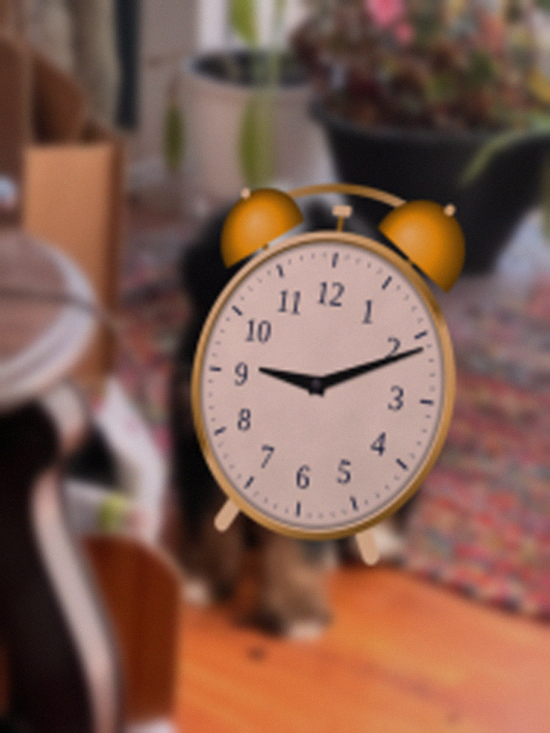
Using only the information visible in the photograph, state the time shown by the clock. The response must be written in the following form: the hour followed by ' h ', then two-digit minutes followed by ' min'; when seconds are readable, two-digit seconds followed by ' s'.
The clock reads 9 h 11 min
